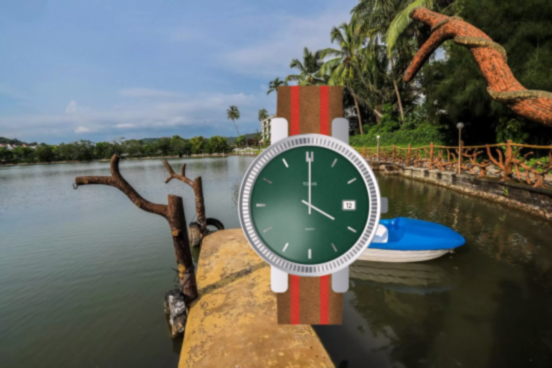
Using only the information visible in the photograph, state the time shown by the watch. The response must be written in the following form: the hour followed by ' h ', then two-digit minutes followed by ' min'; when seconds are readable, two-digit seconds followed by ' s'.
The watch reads 4 h 00 min
